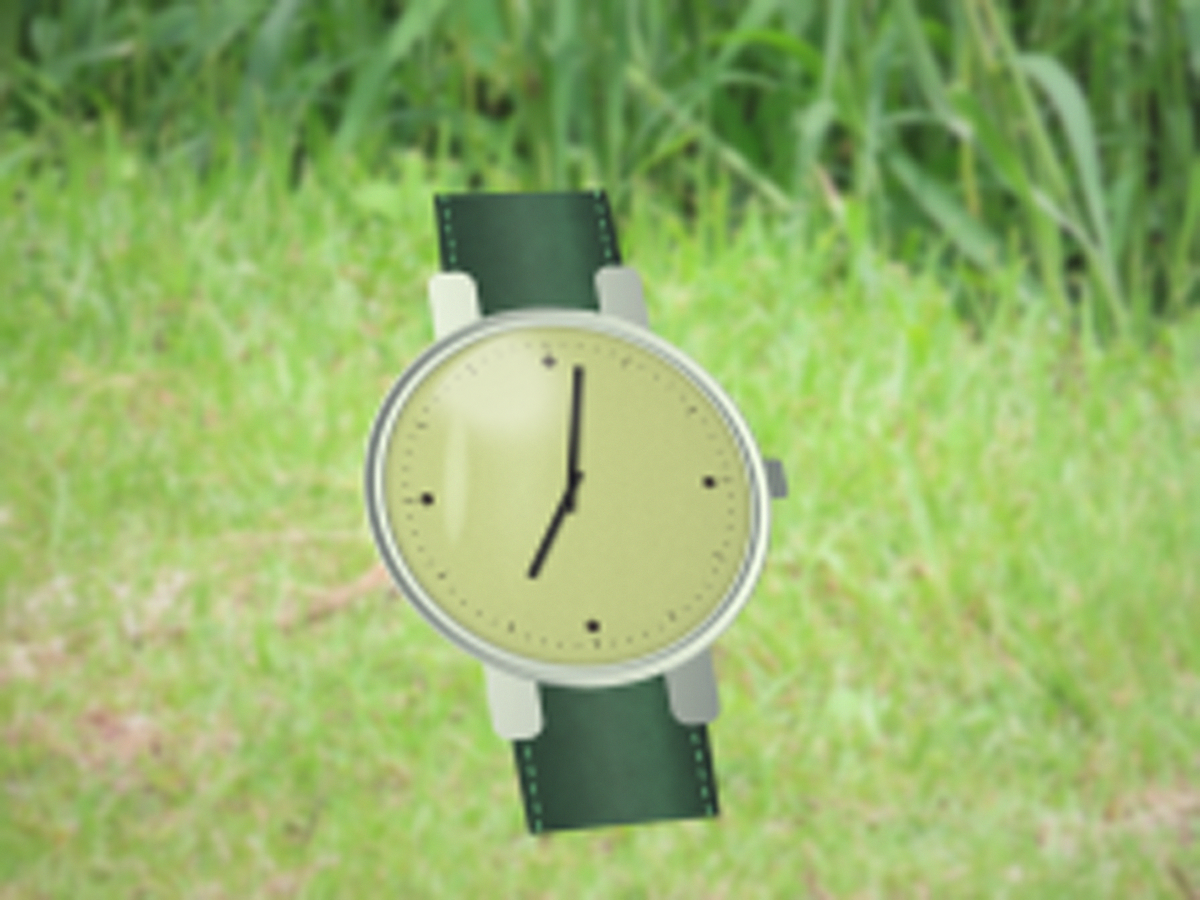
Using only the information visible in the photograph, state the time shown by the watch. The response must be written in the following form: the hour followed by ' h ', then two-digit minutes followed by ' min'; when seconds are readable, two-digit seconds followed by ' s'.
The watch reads 7 h 02 min
